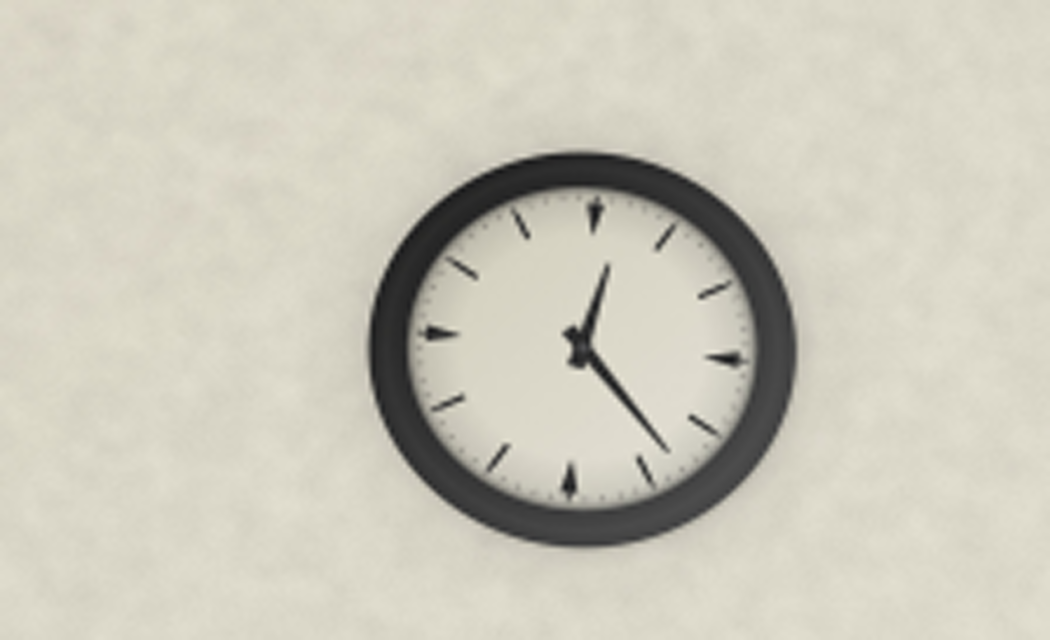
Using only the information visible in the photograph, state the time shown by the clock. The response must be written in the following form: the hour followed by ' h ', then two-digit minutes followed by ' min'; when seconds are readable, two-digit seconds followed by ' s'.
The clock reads 12 h 23 min
